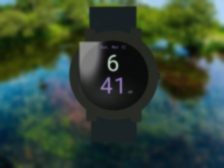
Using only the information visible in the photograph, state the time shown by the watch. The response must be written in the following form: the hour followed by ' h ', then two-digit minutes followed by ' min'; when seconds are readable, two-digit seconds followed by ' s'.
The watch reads 6 h 41 min
